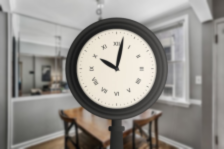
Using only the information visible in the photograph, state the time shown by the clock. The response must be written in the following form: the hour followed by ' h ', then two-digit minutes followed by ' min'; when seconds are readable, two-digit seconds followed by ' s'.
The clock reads 10 h 02 min
